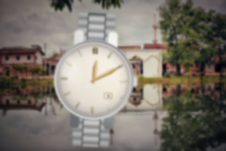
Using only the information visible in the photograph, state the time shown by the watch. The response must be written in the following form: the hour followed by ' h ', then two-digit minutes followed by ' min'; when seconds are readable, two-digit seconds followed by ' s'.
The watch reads 12 h 10 min
